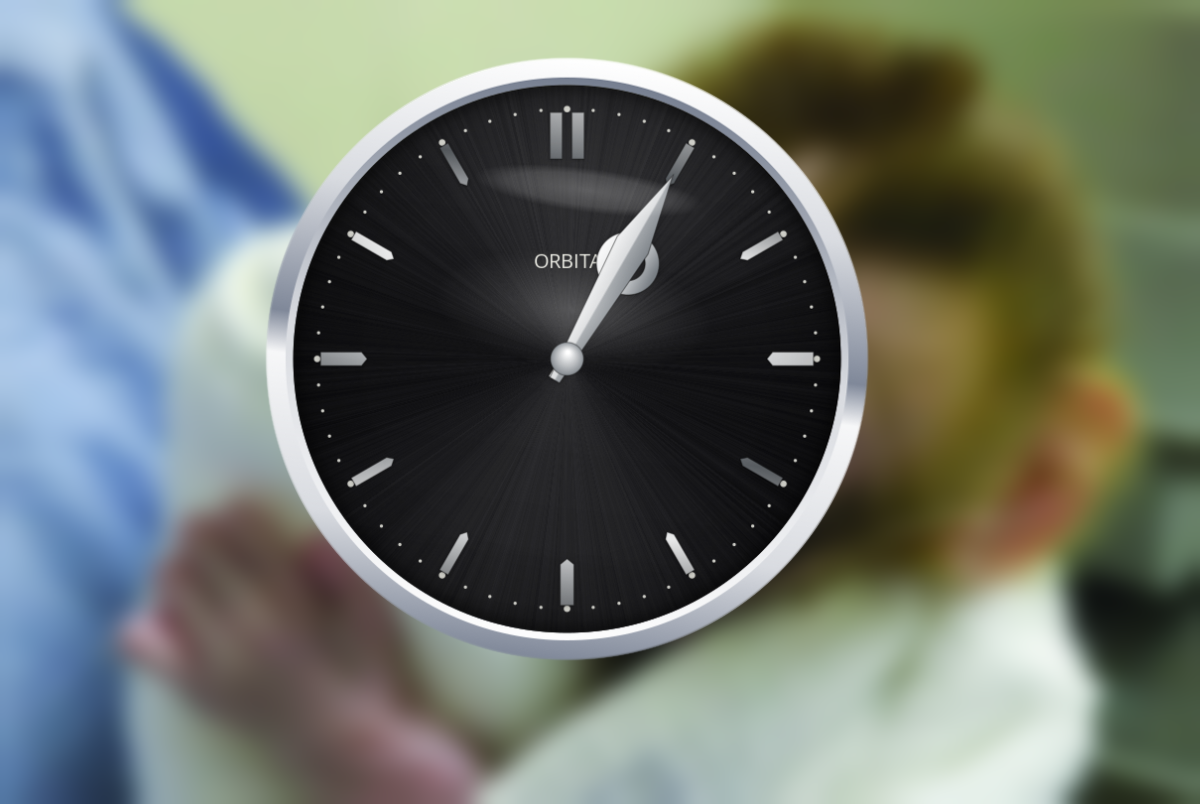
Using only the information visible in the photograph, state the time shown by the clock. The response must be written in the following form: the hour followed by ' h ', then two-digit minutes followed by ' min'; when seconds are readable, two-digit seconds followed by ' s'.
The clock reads 1 h 05 min
